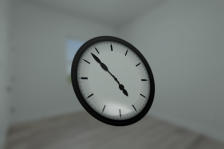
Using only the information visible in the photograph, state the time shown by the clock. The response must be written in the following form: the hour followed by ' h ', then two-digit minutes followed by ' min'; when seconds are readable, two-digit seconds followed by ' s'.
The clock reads 4 h 53 min
